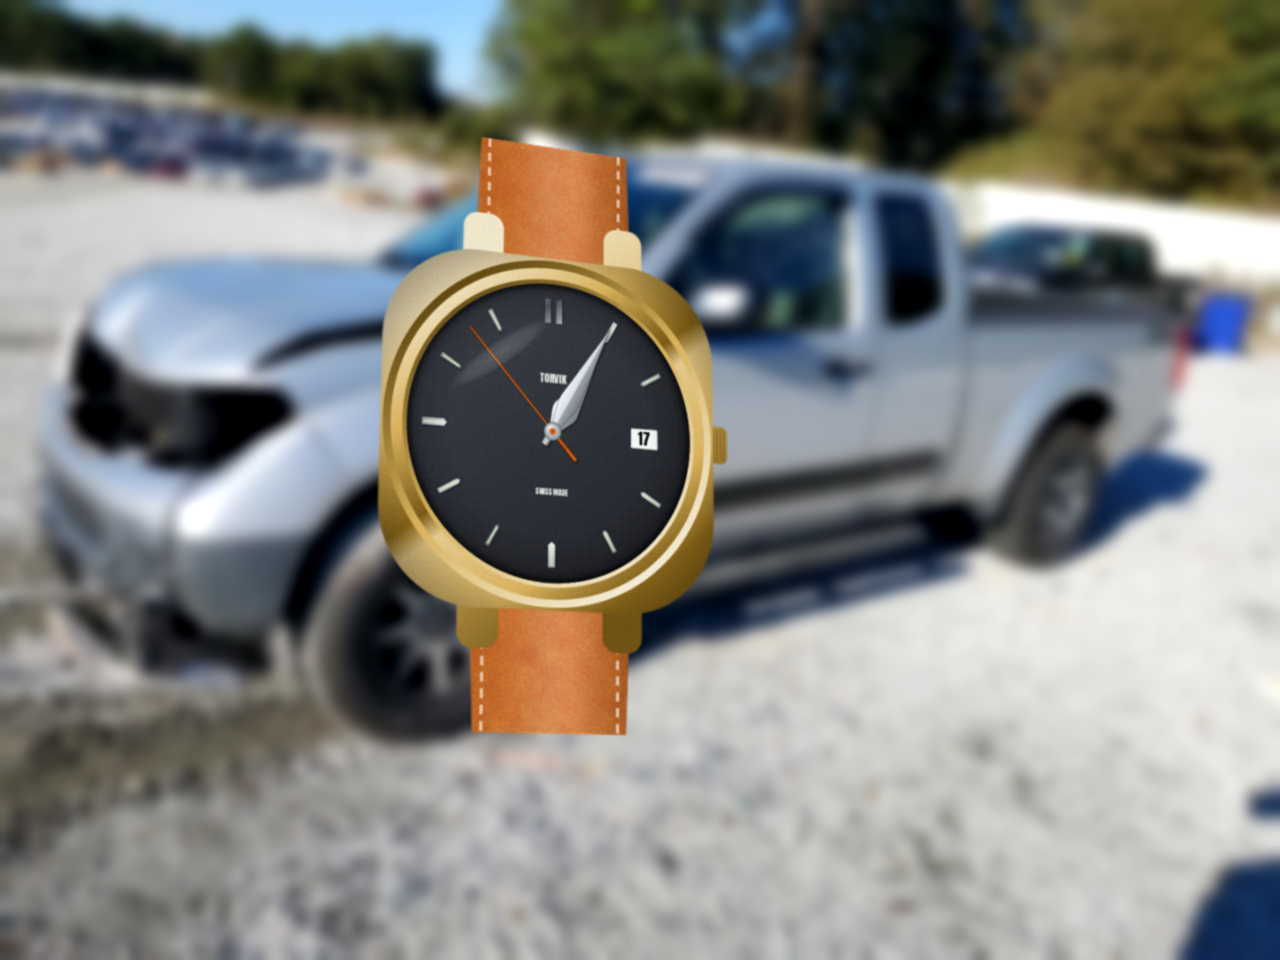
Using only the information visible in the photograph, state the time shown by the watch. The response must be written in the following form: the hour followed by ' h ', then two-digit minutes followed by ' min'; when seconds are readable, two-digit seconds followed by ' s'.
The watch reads 1 h 04 min 53 s
